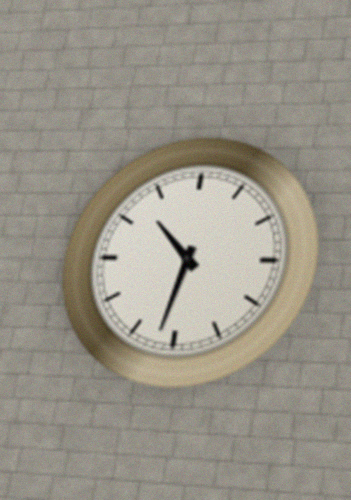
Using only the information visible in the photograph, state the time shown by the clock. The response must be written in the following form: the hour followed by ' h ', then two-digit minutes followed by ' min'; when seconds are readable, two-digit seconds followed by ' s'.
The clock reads 10 h 32 min
